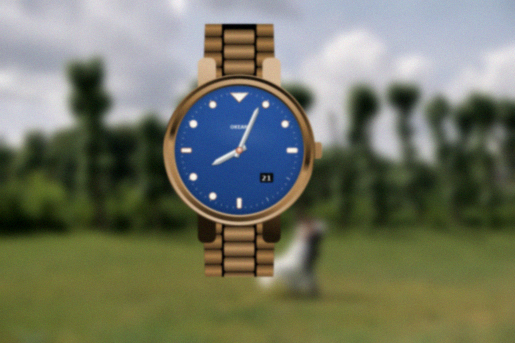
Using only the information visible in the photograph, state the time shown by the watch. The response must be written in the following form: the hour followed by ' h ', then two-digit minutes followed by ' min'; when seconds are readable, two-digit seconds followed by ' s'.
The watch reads 8 h 04 min
